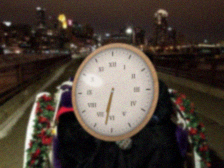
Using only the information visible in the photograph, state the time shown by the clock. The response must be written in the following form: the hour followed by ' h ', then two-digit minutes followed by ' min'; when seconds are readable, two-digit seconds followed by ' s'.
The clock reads 6 h 32 min
